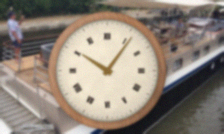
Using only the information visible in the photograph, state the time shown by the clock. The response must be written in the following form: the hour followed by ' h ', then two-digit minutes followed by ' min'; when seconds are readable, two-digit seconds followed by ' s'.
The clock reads 10 h 06 min
